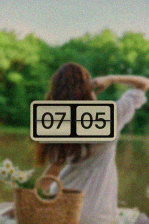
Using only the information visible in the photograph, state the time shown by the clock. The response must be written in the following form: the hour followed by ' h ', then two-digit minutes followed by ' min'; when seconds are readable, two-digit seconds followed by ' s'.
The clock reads 7 h 05 min
